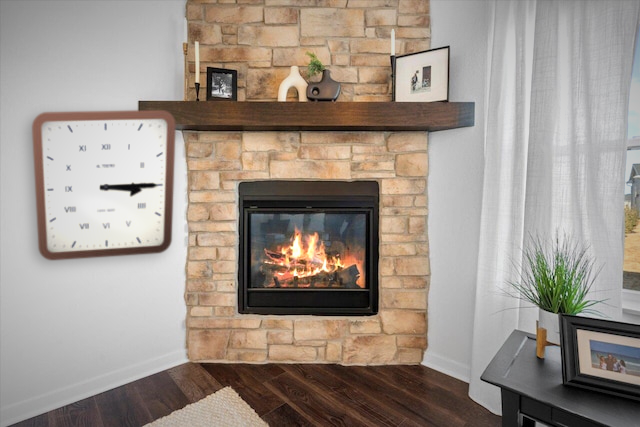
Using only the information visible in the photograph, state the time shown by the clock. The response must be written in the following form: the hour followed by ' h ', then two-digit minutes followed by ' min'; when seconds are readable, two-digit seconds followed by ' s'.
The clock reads 3 h 15 min
